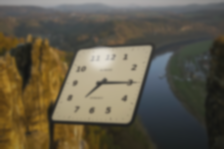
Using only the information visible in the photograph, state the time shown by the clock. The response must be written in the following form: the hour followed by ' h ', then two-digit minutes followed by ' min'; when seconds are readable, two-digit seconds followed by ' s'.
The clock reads 7 h 15 min
